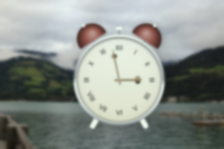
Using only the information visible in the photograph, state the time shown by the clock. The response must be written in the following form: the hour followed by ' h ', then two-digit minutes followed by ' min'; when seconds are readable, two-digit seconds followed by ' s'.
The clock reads 2 h 58 min
